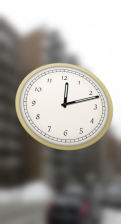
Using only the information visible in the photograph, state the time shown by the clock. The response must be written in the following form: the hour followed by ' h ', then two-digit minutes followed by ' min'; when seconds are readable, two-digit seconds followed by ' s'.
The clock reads 12 h 12 min
